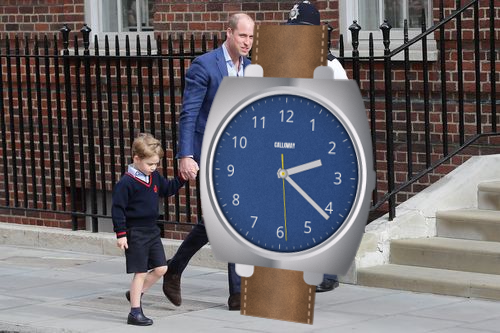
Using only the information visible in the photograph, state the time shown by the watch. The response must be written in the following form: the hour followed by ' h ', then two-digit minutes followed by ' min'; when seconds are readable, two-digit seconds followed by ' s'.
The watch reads 2 h 21 min 29 s
